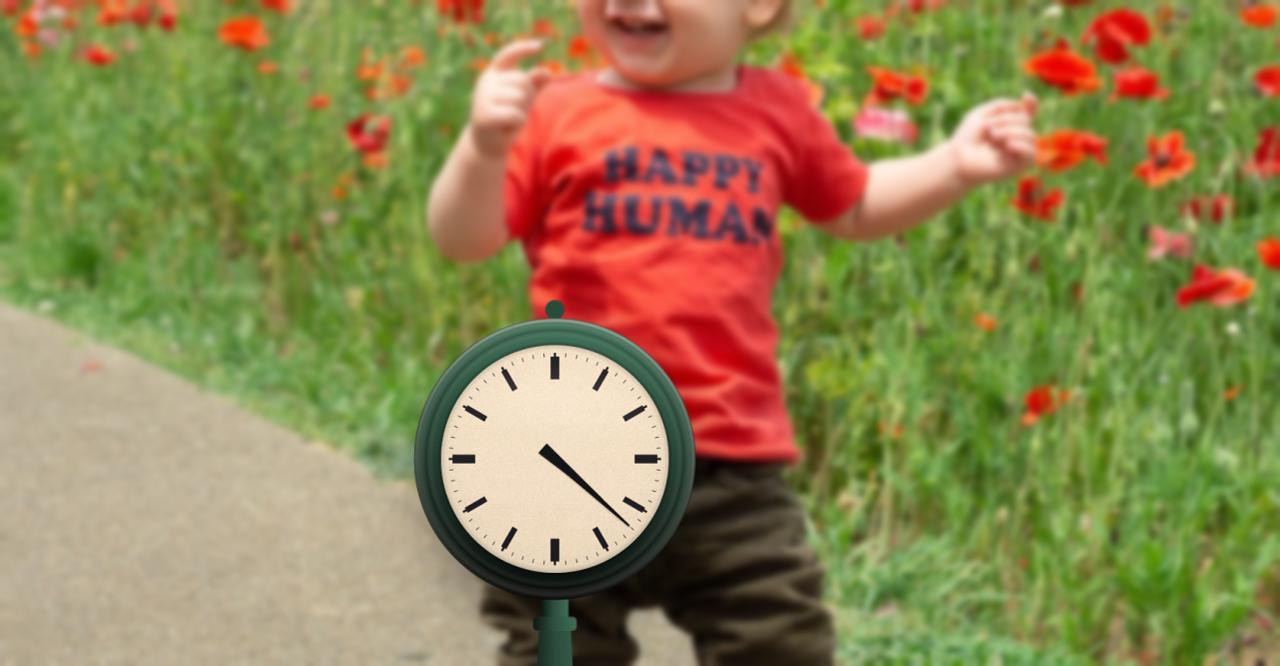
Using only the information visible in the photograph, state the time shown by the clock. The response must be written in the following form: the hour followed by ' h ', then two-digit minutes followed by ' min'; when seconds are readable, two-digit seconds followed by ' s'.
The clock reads 4 h 22 min
